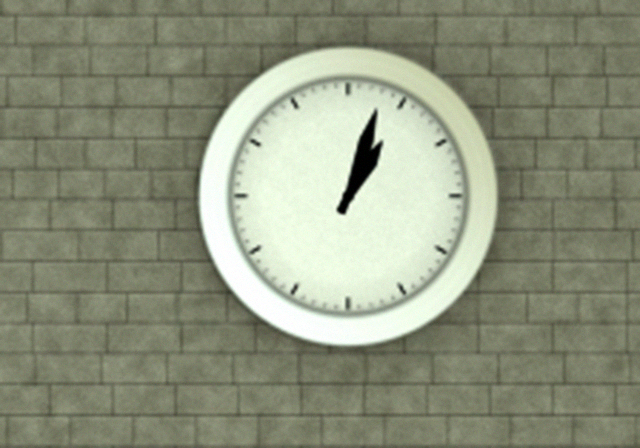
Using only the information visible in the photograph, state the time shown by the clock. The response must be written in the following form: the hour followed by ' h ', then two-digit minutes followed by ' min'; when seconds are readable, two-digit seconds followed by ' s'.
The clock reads 1 h 03 min
